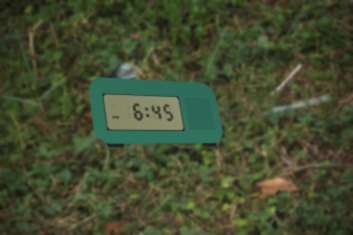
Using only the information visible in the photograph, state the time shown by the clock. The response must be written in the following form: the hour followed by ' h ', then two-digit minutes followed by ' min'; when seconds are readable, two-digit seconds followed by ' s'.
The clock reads 6 h 45 min
